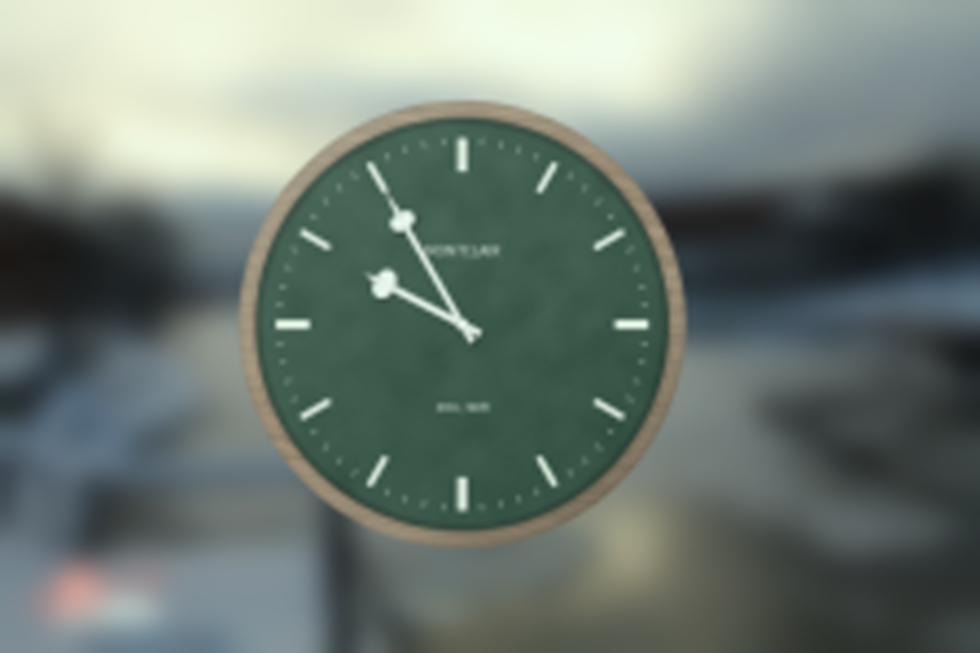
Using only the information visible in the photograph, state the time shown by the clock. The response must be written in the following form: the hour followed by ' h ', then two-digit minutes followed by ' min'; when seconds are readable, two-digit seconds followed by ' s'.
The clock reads 9 h 55 min
